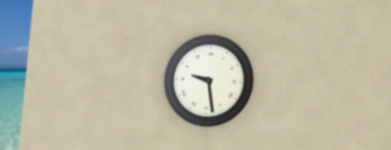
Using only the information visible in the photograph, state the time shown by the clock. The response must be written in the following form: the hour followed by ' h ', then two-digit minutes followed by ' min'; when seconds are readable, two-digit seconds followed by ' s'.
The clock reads 9 h 28 min
